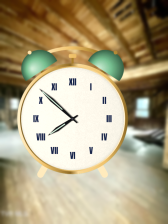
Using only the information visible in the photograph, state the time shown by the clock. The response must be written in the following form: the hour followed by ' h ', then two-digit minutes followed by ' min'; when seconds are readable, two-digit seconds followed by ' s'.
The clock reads 7 h 52 min
